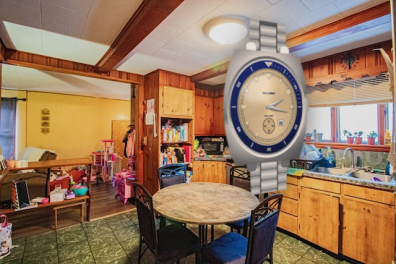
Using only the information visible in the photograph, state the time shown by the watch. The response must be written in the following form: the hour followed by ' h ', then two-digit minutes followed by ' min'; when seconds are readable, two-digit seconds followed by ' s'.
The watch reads 2 h 17 min
